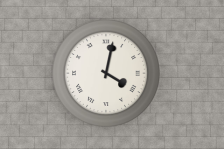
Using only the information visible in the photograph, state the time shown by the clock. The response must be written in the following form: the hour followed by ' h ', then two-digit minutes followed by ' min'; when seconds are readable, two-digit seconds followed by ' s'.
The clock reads 4 h 02 min
